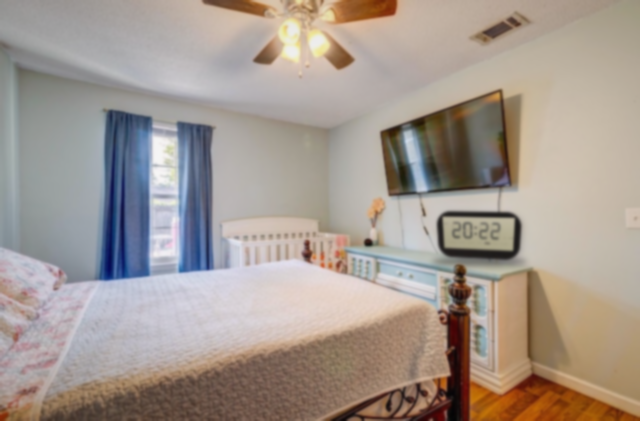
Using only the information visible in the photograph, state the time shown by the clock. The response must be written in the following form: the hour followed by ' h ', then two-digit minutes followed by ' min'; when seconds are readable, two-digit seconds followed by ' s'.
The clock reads 20 h 22 min
